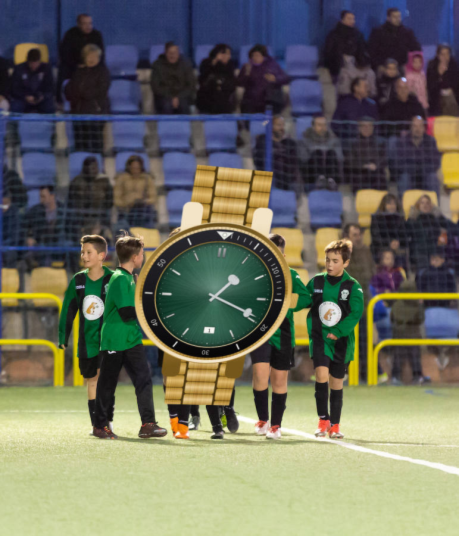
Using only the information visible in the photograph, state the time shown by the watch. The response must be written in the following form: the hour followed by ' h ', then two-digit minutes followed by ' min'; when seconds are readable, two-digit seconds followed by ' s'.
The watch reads 1 h 19 min
